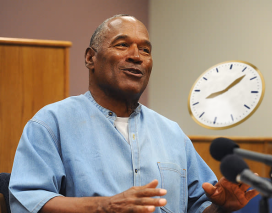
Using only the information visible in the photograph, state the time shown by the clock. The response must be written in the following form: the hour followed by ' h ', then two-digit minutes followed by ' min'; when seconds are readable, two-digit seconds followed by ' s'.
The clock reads 8 h 07 min
